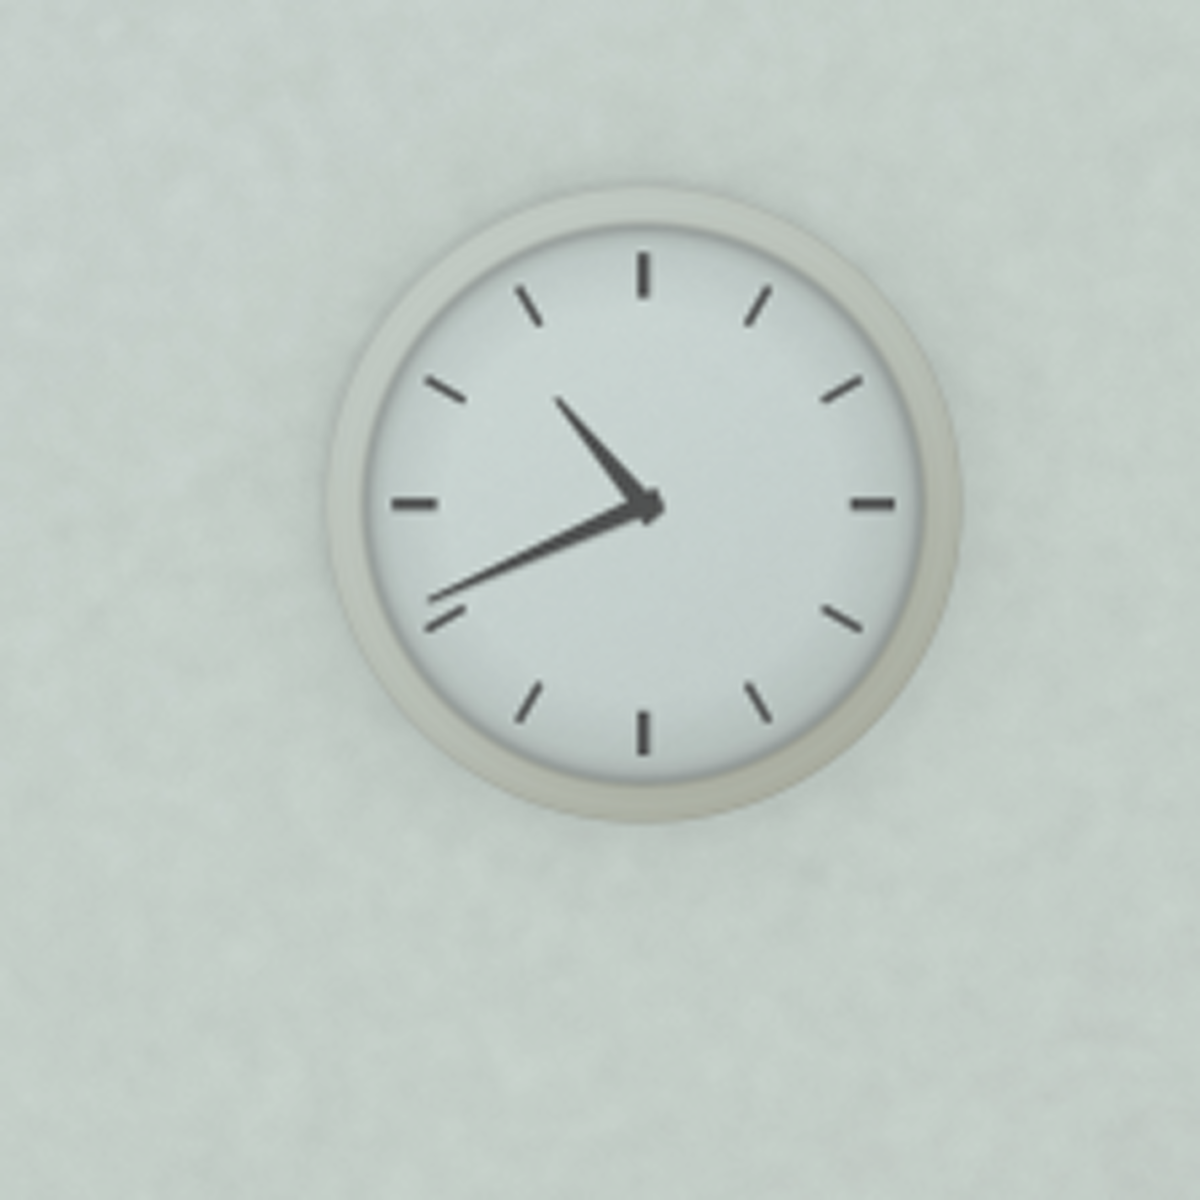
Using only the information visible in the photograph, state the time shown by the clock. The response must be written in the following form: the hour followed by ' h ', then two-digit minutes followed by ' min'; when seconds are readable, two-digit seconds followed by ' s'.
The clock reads 10 h 41 min
